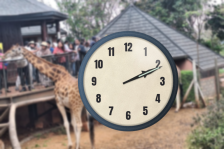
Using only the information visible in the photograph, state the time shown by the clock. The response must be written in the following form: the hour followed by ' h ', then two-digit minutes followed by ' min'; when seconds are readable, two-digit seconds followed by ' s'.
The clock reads 2 h 11 min
